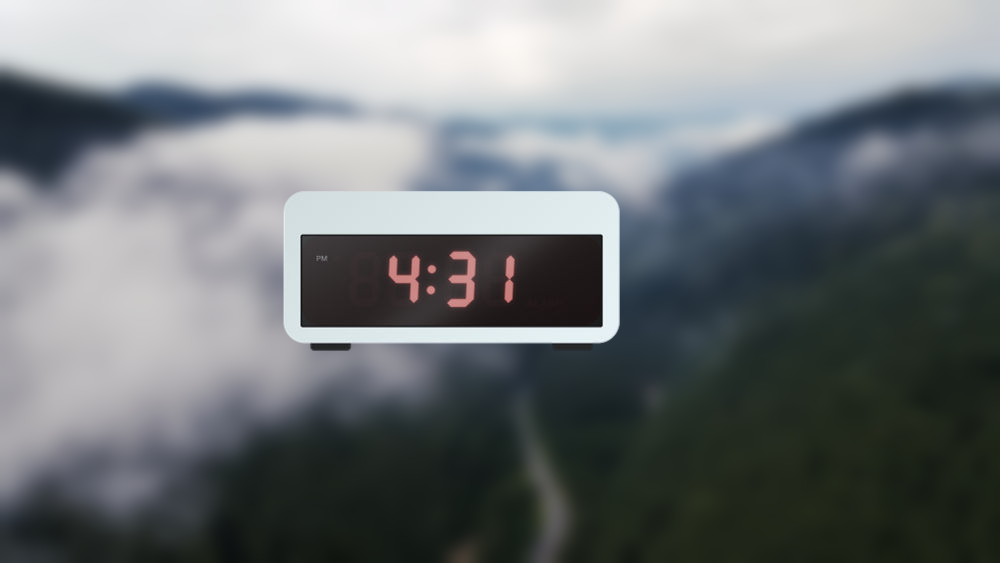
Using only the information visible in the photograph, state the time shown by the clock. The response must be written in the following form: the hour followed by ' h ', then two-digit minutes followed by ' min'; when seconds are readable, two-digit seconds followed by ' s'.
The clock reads 4 h 31 min
